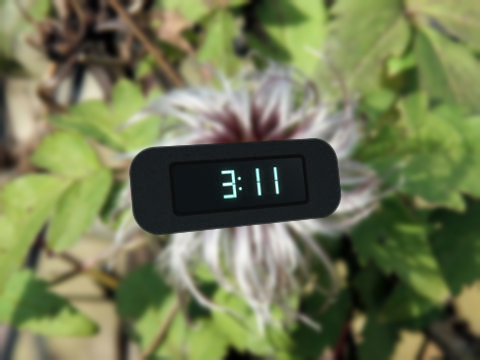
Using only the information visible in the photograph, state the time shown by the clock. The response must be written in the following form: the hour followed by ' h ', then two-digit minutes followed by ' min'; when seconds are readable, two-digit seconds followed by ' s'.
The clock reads 3 h 11 min
